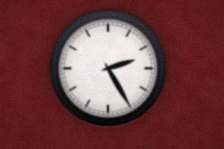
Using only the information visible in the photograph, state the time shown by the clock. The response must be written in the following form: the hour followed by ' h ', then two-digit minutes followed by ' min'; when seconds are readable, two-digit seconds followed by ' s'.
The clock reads 2 h 25 min
